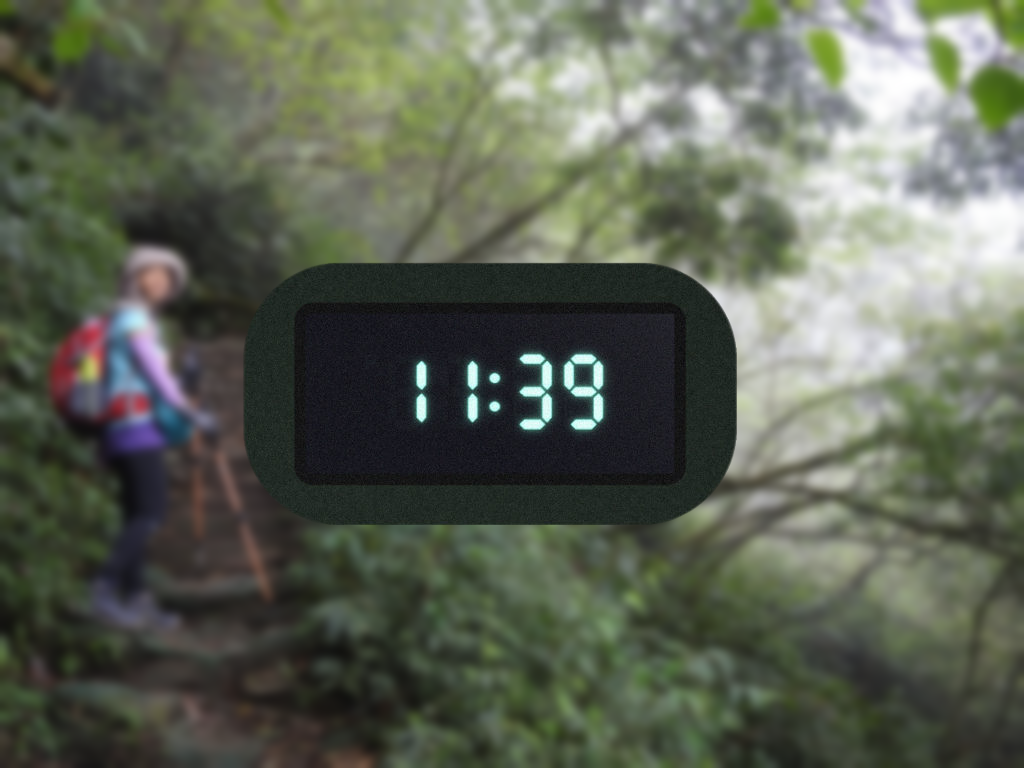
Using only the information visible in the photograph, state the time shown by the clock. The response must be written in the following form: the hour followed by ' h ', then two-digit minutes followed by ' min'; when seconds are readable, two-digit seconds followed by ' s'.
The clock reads 11 h 39 min
